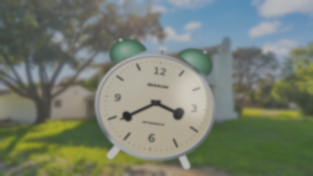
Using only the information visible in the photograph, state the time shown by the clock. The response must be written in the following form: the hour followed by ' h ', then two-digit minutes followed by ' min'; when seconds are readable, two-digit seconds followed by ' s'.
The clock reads 3 h 39 min
